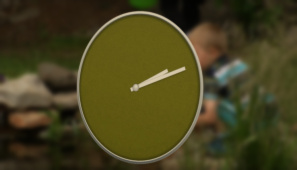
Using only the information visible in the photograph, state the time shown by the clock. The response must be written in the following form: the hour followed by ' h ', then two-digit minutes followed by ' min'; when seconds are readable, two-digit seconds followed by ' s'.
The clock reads 2 h 12 min
